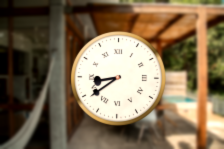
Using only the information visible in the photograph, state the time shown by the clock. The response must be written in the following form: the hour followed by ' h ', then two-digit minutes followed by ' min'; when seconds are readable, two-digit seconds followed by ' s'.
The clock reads 8 h 39 min
